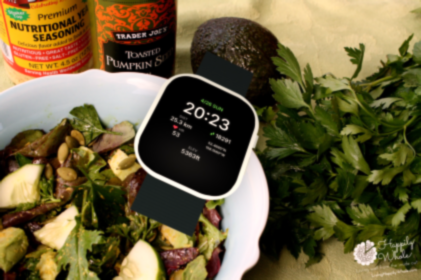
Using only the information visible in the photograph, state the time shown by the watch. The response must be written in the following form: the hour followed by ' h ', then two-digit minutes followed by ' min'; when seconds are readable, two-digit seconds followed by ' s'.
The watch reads 20 h 23 min
